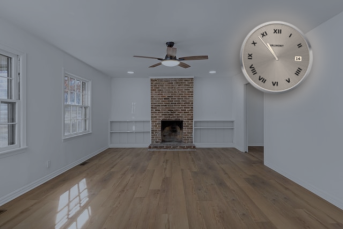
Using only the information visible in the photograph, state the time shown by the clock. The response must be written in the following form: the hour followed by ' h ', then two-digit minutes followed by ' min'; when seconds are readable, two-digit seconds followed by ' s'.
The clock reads 10 h 53 min
